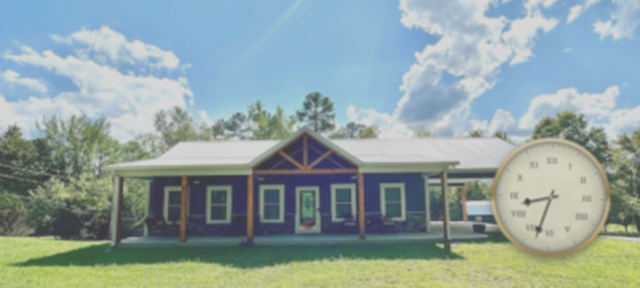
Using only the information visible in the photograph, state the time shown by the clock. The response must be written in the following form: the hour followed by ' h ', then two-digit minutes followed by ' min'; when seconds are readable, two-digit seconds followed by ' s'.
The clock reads 8 h 33 min
